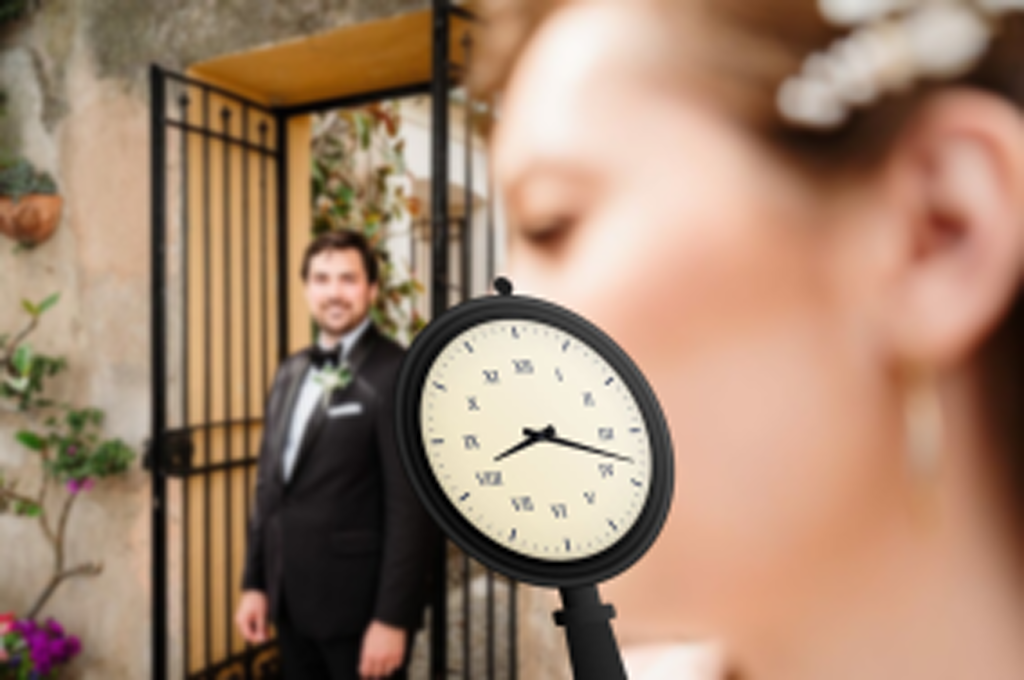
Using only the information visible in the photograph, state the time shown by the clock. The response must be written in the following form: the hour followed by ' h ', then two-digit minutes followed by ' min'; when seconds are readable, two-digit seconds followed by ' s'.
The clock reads 8 h 18 min
